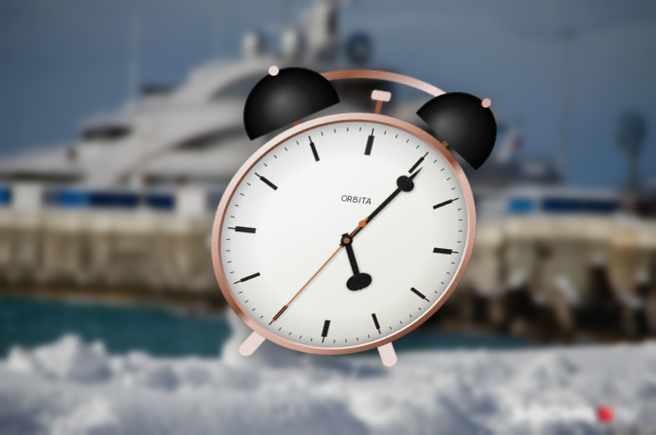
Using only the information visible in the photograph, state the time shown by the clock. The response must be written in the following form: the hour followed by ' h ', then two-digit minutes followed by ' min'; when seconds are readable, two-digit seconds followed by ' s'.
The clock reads 5 h 05 min 35 s
